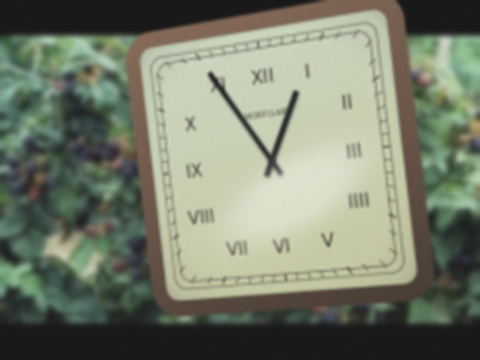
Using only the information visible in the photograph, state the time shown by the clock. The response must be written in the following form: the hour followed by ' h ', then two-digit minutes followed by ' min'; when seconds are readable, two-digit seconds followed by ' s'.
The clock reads 12 h 55 min
